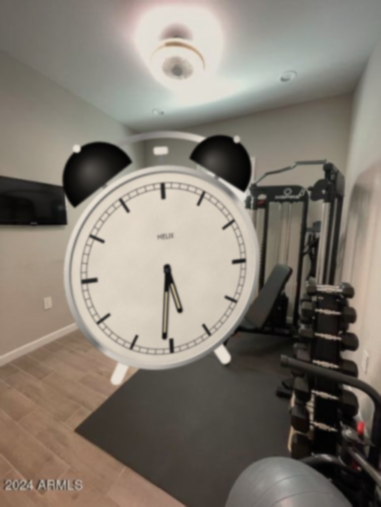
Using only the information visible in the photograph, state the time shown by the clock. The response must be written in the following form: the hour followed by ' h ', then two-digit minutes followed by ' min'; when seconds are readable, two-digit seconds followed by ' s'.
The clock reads 5 h 31 min
